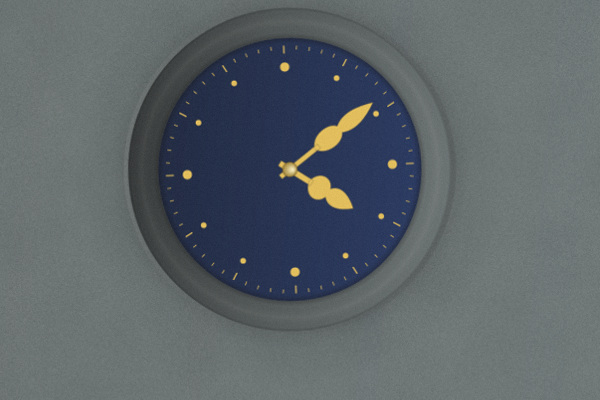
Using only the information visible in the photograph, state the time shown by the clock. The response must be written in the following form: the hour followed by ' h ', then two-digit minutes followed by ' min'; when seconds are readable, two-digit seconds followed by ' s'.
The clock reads 4 h 09 min
